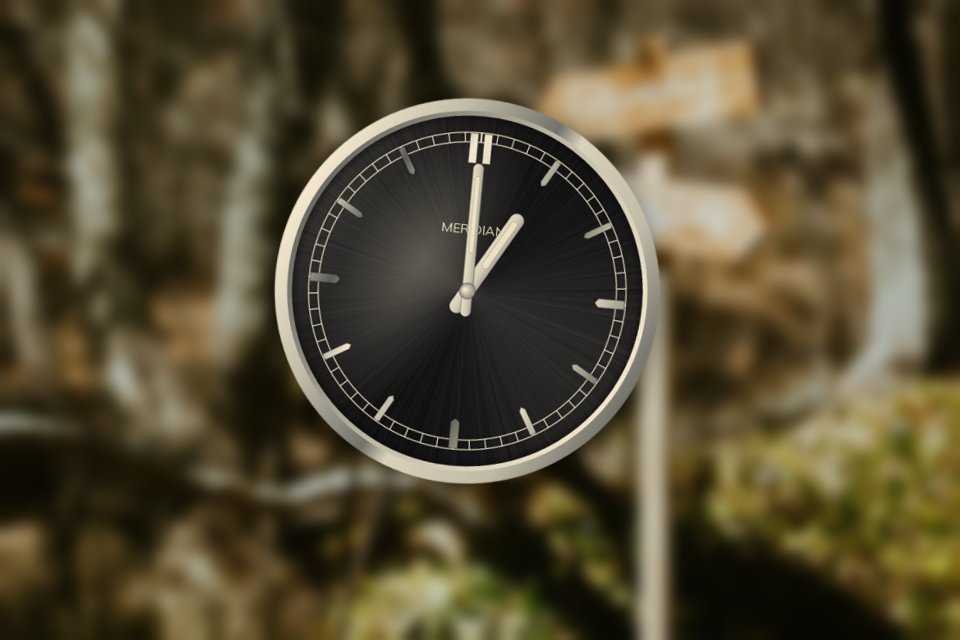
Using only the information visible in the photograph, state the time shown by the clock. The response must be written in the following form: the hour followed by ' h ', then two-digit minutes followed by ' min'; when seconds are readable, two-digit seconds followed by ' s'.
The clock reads 1 h 00 min
